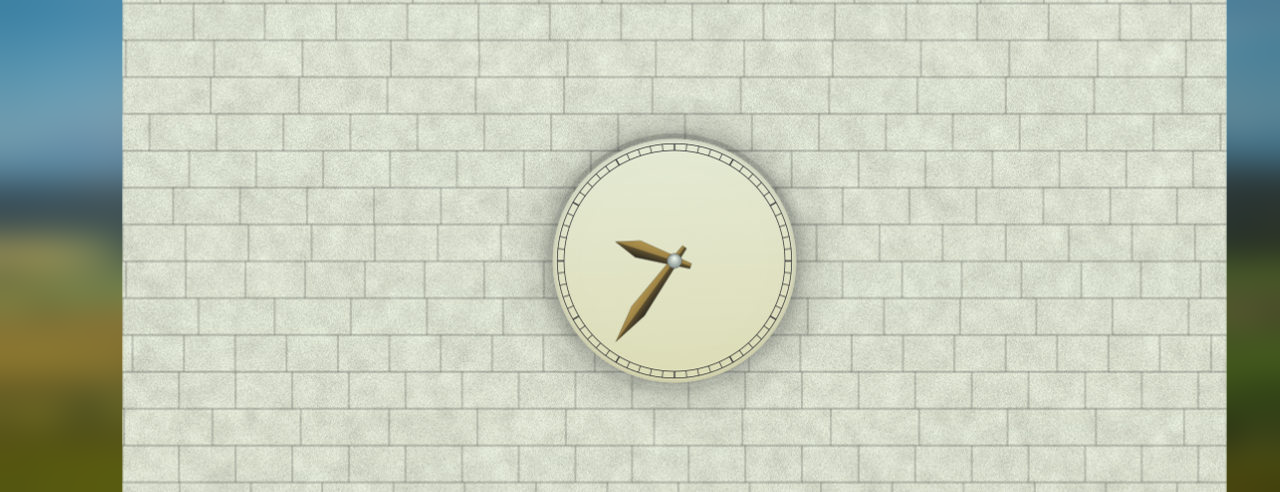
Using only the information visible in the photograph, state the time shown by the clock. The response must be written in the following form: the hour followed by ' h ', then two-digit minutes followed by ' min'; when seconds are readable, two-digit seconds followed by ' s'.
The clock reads 9 h 36 min
